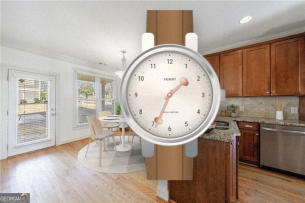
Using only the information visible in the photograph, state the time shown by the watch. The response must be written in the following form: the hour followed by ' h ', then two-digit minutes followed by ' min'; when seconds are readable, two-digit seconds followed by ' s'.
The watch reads 1 h 34 min
